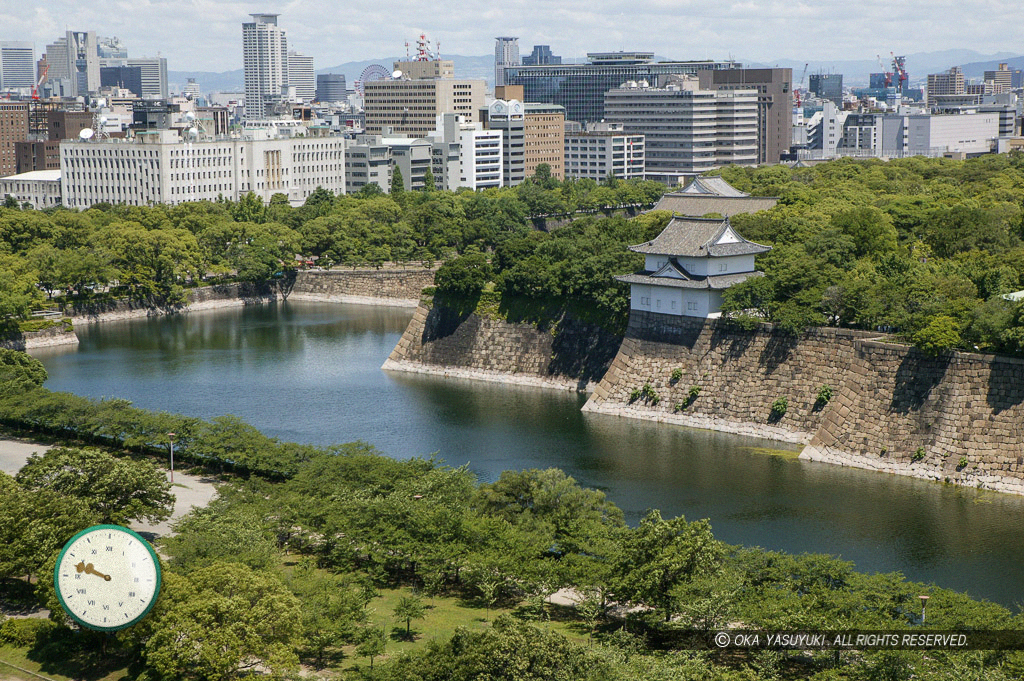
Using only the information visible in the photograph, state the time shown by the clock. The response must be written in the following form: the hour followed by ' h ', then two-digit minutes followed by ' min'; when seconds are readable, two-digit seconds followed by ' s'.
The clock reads 9 h 48 min
